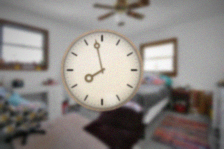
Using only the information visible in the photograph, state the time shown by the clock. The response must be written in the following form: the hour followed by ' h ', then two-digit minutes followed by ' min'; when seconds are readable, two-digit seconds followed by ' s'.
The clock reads 7 h 58 min
